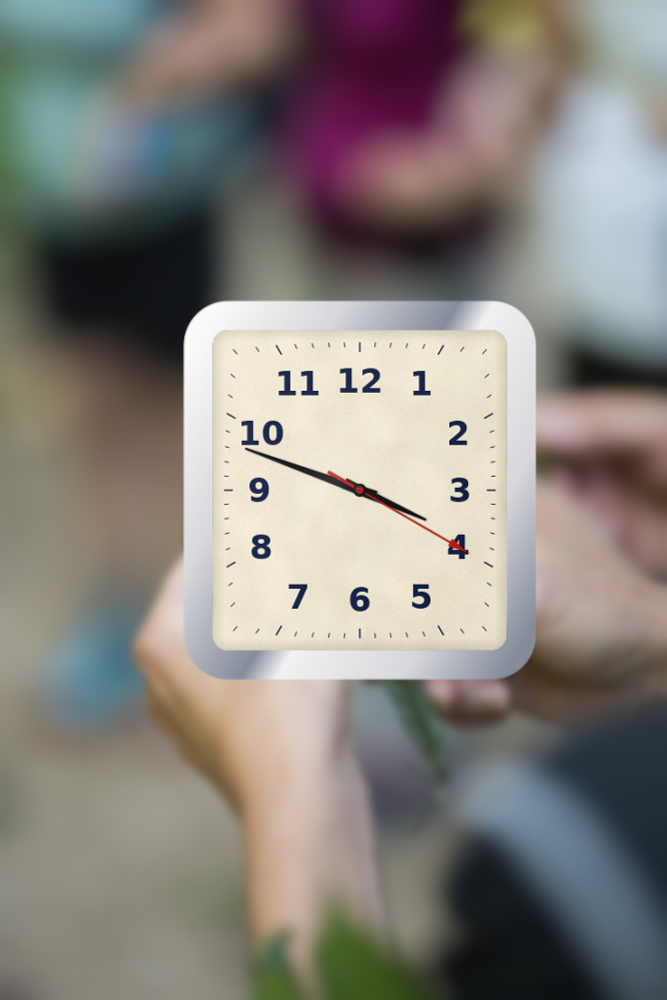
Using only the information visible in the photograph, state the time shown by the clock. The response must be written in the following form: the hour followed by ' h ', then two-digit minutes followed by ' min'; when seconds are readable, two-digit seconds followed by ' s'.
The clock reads 3 h 48 min 20 s
